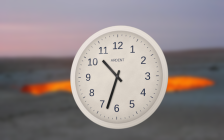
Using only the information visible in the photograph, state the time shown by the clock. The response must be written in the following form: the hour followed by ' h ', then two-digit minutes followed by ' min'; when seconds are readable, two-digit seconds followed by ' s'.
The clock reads 10 h 33 min
